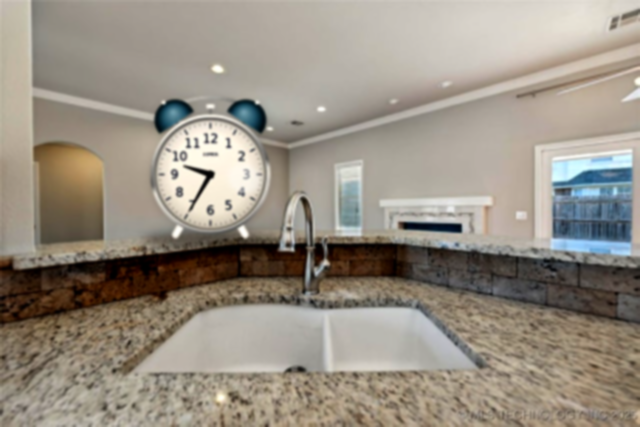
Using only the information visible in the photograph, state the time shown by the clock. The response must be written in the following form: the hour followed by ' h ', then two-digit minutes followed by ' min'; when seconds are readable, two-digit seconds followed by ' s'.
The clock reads 9 h 35 min
